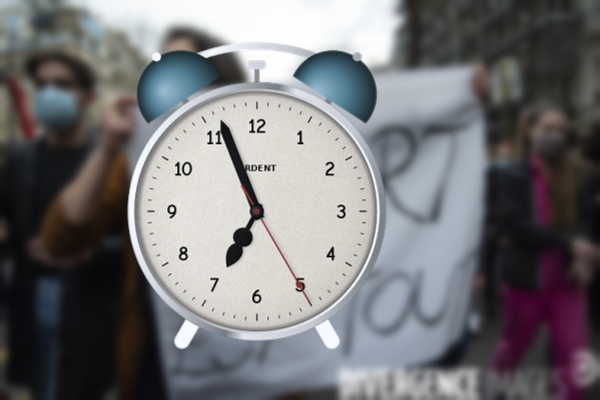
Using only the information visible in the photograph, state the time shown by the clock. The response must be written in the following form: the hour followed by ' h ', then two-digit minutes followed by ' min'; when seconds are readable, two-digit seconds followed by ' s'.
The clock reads 6 h 56 min 25 s
